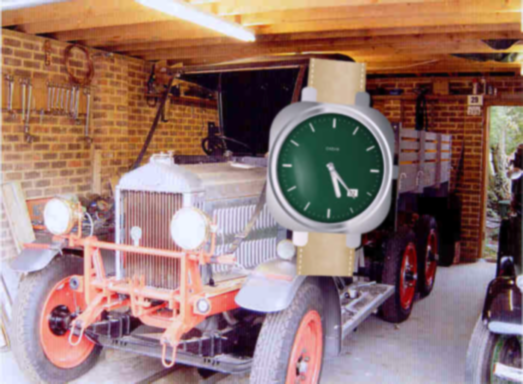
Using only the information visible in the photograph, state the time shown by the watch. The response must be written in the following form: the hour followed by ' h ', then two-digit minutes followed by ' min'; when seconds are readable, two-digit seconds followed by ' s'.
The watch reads 5 h 23 min
